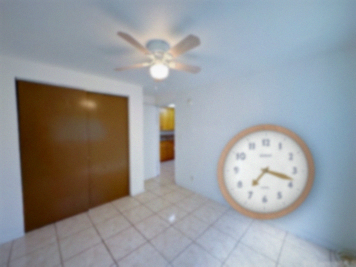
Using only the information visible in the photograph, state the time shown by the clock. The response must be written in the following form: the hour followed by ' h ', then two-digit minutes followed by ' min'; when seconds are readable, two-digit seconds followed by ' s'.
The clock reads 7 h 18 min
